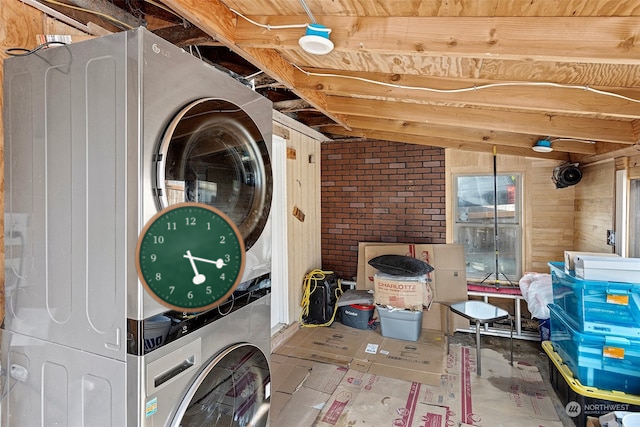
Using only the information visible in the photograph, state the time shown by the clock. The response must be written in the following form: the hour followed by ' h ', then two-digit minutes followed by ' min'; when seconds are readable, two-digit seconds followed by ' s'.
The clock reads 5 h 17 min
